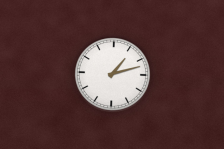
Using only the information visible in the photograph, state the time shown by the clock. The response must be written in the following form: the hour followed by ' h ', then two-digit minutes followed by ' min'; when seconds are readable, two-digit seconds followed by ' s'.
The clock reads 1 h 12 min
